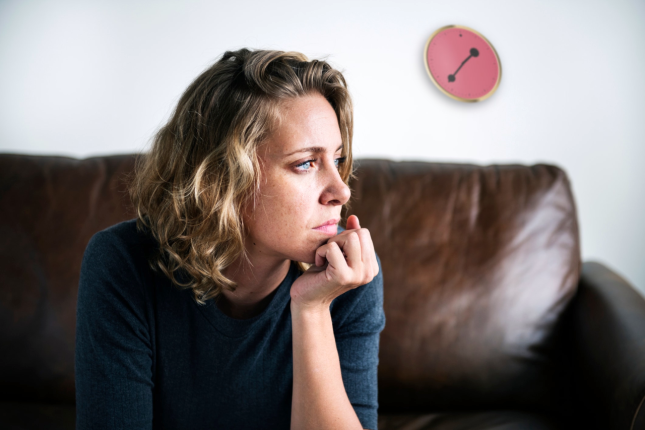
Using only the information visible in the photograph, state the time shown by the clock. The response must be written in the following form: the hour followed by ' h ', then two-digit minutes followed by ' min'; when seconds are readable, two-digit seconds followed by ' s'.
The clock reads 1 h 37 min
